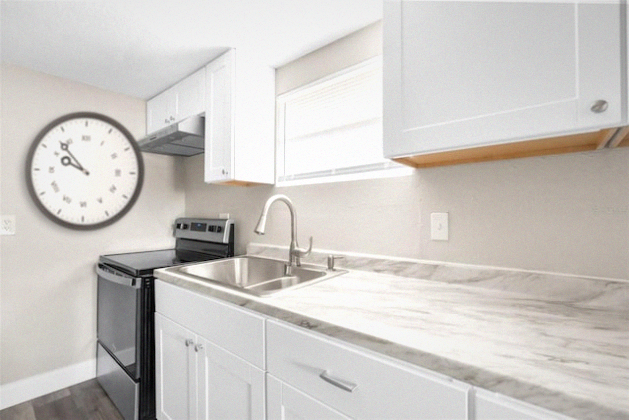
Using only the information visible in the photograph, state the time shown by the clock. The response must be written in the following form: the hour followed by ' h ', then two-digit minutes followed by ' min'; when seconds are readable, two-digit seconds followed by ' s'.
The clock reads 9 h 53 min
